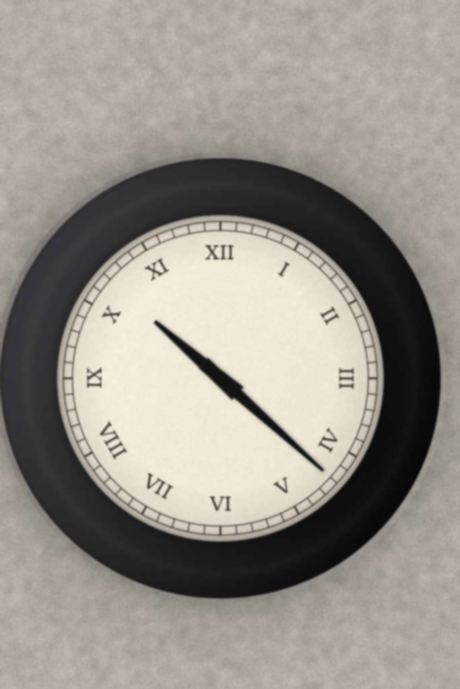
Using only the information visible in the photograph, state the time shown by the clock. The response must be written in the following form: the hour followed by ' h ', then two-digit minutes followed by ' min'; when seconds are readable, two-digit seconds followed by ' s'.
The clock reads 10 h 22 min
